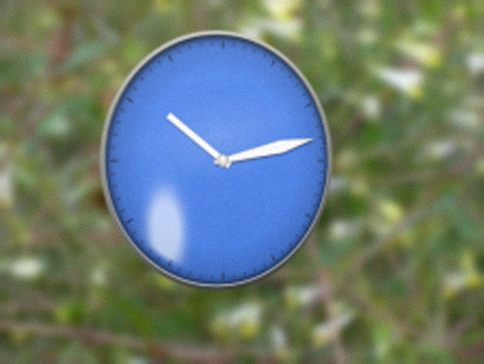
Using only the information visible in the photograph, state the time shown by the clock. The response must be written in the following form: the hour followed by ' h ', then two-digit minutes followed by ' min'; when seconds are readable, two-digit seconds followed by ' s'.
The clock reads 10 h 13 min
